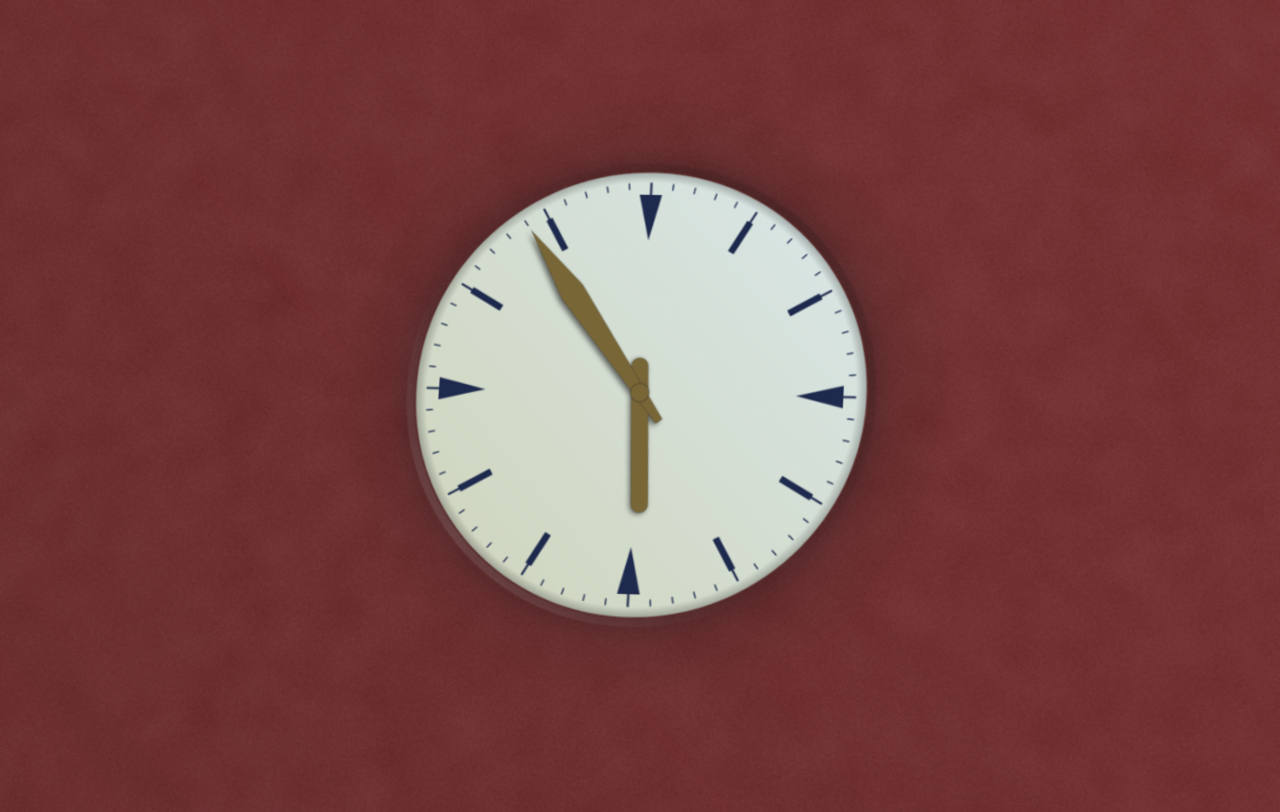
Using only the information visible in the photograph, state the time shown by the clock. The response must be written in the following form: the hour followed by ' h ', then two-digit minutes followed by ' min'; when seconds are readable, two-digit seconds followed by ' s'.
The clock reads 5 h 54 min
